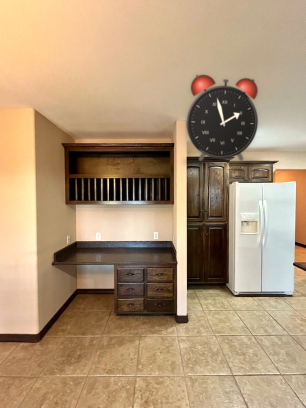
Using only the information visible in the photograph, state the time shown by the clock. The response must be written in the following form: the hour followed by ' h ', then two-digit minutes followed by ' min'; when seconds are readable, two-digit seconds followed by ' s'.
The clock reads 1 h 57 min
